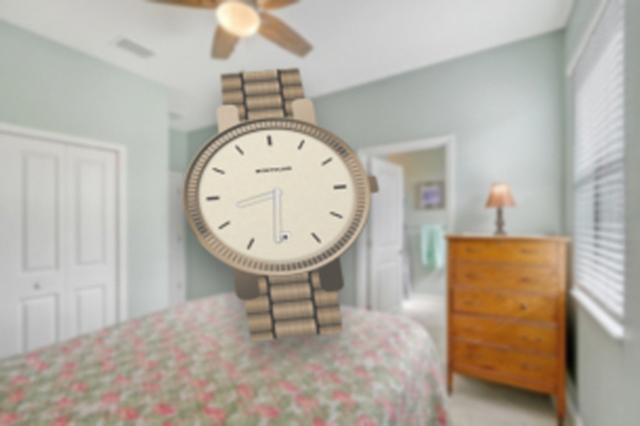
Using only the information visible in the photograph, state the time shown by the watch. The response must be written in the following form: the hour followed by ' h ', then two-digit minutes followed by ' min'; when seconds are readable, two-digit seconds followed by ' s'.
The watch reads 8 h 31 min
